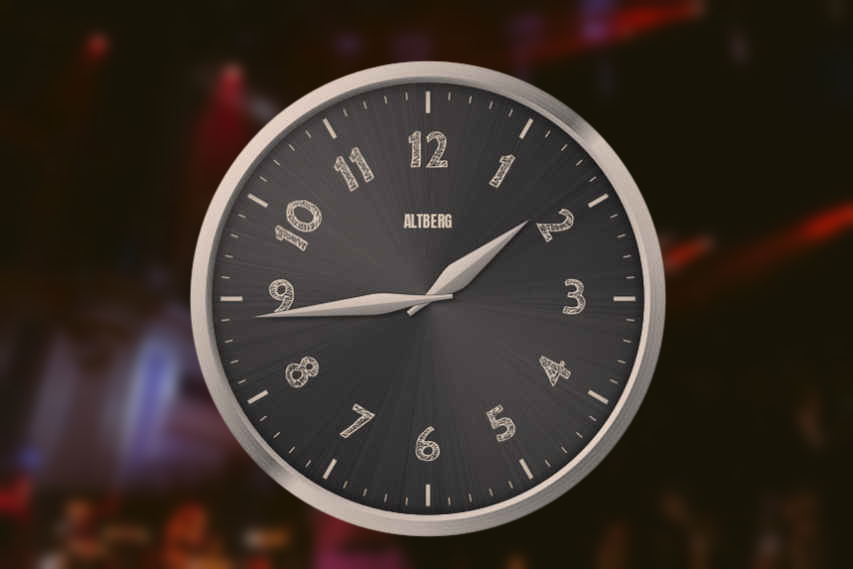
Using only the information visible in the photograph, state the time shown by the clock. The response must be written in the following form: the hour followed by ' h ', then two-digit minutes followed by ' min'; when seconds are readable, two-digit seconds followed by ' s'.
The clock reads 1 h 44 min
